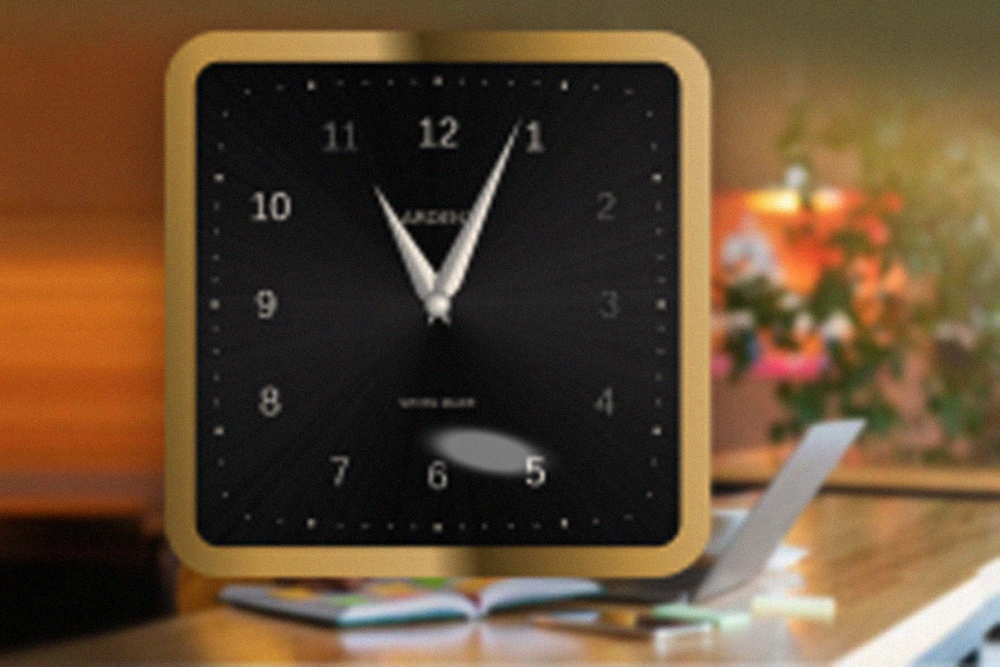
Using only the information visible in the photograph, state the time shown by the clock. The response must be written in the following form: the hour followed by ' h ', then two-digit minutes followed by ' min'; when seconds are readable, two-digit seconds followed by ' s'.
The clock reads 11 h 04 min
